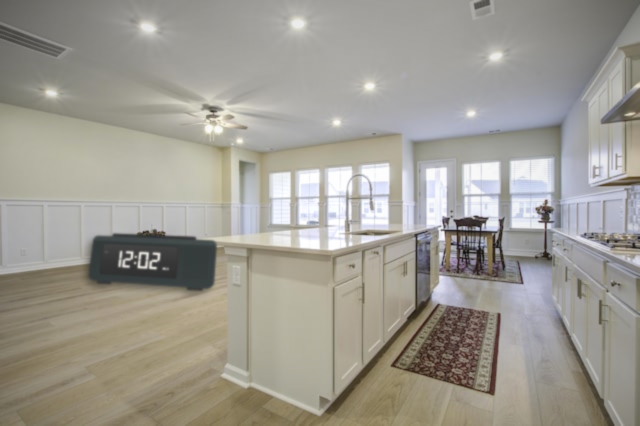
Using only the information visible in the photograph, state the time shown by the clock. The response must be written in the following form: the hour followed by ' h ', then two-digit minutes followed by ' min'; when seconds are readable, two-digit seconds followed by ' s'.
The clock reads 12 h 02 min
